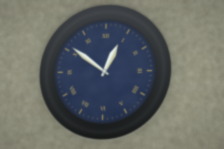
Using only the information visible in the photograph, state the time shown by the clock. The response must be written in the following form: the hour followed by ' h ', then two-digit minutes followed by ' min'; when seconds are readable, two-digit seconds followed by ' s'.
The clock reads 12 h 51 min
